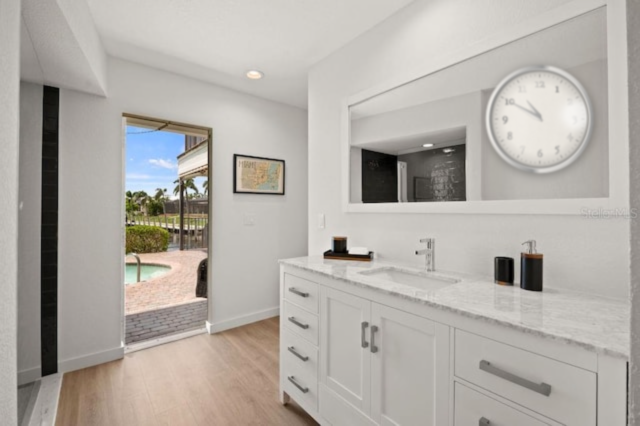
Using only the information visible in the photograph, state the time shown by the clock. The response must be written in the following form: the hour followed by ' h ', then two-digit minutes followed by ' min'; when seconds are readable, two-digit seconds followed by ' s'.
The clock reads 10 h 50 min
